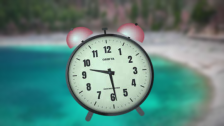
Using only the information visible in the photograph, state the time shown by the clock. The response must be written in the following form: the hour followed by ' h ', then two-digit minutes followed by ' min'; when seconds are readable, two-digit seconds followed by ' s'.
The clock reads 9 h 29 min
